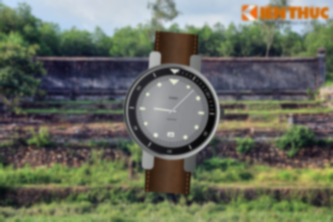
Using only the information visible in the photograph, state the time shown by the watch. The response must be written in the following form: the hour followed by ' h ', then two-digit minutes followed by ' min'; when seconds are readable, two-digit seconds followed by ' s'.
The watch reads 9 h 07 min
